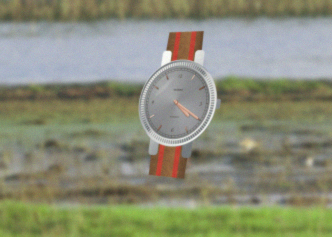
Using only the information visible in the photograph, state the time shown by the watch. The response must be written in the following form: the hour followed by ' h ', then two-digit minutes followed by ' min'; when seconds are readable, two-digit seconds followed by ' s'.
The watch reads 4 h 20 min
